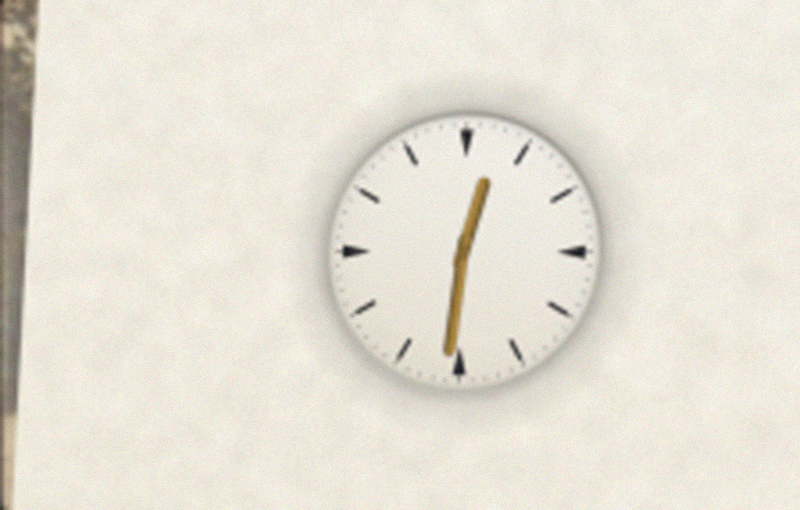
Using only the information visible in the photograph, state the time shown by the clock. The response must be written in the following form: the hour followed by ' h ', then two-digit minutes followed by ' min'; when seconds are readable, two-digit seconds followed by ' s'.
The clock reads 12 h 31 min
